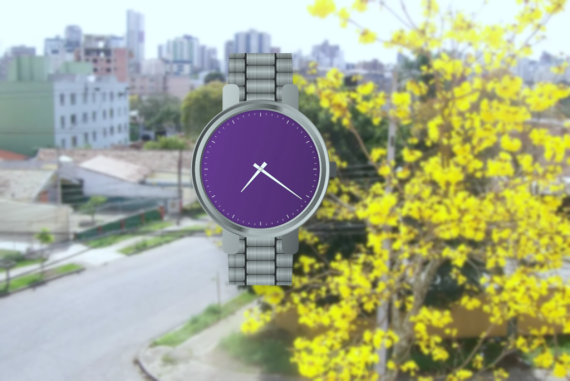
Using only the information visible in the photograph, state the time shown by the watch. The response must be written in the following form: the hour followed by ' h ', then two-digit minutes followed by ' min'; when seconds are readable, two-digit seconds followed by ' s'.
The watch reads 7 h 21 min
